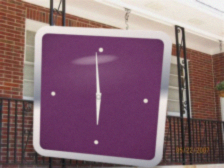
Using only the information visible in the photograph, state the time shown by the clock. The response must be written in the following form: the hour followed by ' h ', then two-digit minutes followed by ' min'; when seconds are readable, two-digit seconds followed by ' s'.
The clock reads 5 h 59 min
